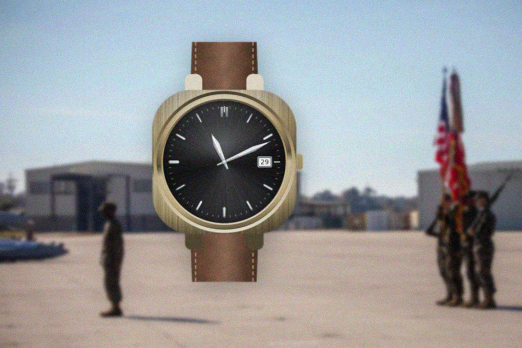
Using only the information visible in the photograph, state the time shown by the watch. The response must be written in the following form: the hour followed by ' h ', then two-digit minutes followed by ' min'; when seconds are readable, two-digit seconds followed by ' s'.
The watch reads 11 h 11 min
